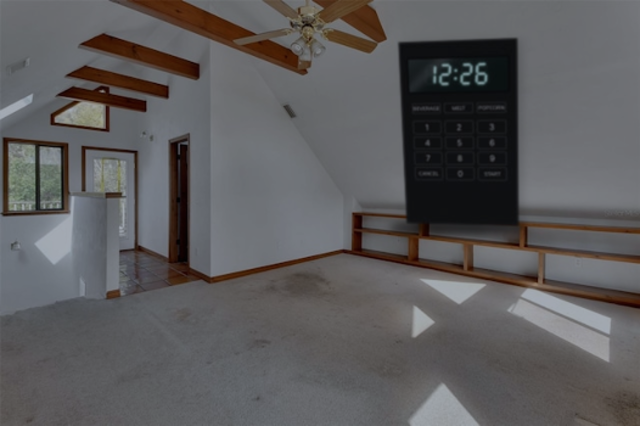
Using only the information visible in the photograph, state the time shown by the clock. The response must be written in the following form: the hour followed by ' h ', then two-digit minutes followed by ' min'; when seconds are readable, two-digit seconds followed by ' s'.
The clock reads 12 h 26 min
